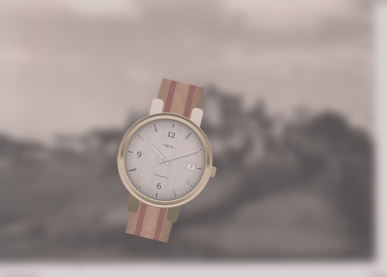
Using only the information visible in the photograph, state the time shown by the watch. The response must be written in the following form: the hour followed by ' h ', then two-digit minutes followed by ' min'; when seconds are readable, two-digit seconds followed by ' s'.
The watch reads 10 h 10 min
